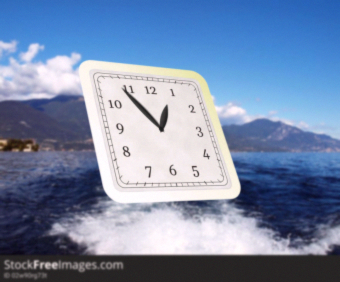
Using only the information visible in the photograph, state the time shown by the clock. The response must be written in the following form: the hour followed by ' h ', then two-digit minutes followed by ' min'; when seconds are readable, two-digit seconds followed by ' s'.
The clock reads 12 h 54 min
